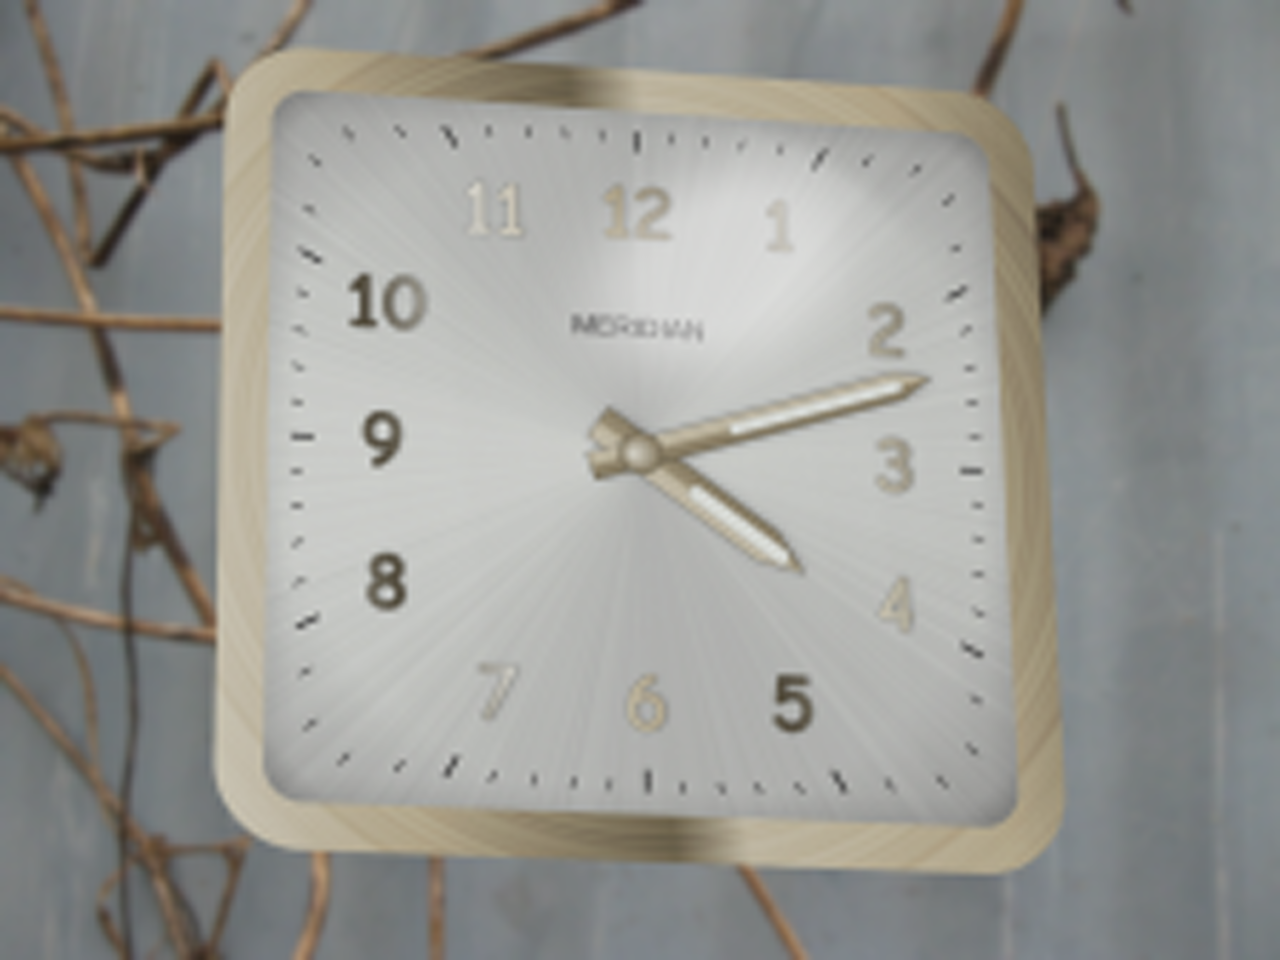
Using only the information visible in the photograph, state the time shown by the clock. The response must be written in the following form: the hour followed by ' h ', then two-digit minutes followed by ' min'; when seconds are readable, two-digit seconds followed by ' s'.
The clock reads 4 h 12 min
